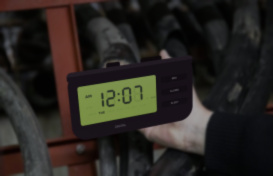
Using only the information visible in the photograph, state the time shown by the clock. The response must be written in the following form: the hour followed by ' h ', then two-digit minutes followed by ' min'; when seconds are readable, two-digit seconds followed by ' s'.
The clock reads 12 h 07 min
